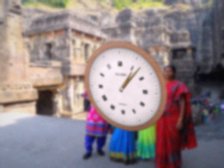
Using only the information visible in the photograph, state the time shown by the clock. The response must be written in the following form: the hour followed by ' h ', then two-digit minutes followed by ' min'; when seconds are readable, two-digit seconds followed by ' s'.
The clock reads 1 h 07 min
